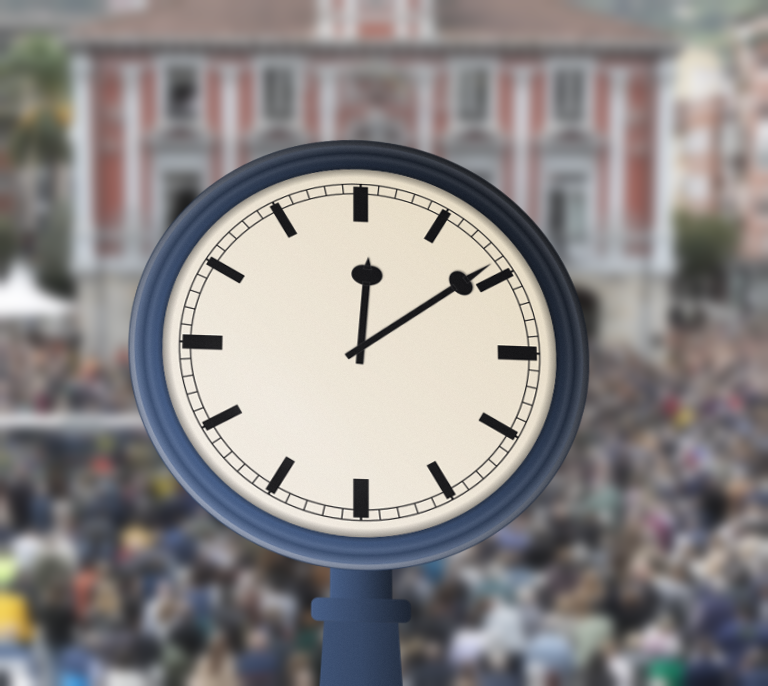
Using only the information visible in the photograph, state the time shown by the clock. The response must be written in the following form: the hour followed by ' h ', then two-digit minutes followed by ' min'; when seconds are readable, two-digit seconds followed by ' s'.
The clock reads 12 h 09 min
